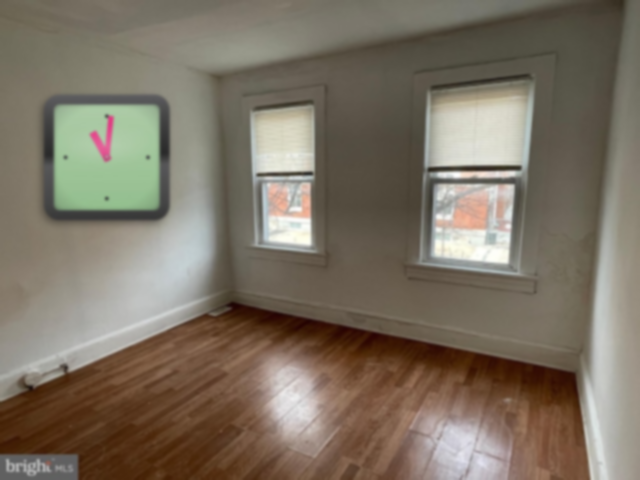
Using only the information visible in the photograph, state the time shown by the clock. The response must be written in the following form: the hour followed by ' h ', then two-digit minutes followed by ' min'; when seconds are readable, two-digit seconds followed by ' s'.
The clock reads 11 h 01 min
